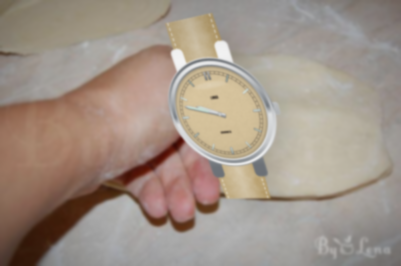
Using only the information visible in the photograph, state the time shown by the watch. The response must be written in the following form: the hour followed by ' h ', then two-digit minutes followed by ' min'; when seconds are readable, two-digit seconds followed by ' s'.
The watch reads 9 h 48 min
